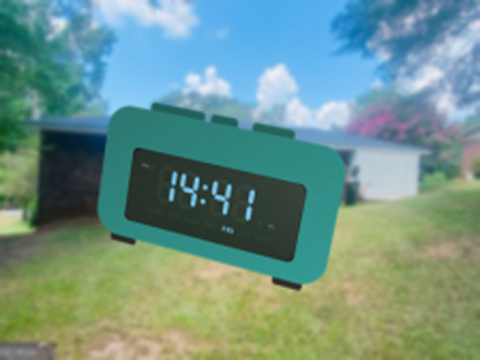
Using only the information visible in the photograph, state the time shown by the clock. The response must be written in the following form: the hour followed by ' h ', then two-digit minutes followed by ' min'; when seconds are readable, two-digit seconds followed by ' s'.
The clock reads 14 h 41 min
